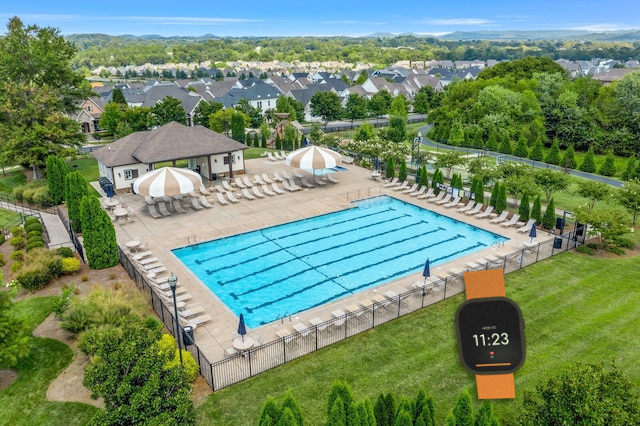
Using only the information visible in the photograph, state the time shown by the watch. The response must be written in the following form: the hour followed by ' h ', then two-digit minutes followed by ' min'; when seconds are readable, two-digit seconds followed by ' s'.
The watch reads 11 h 23 min
